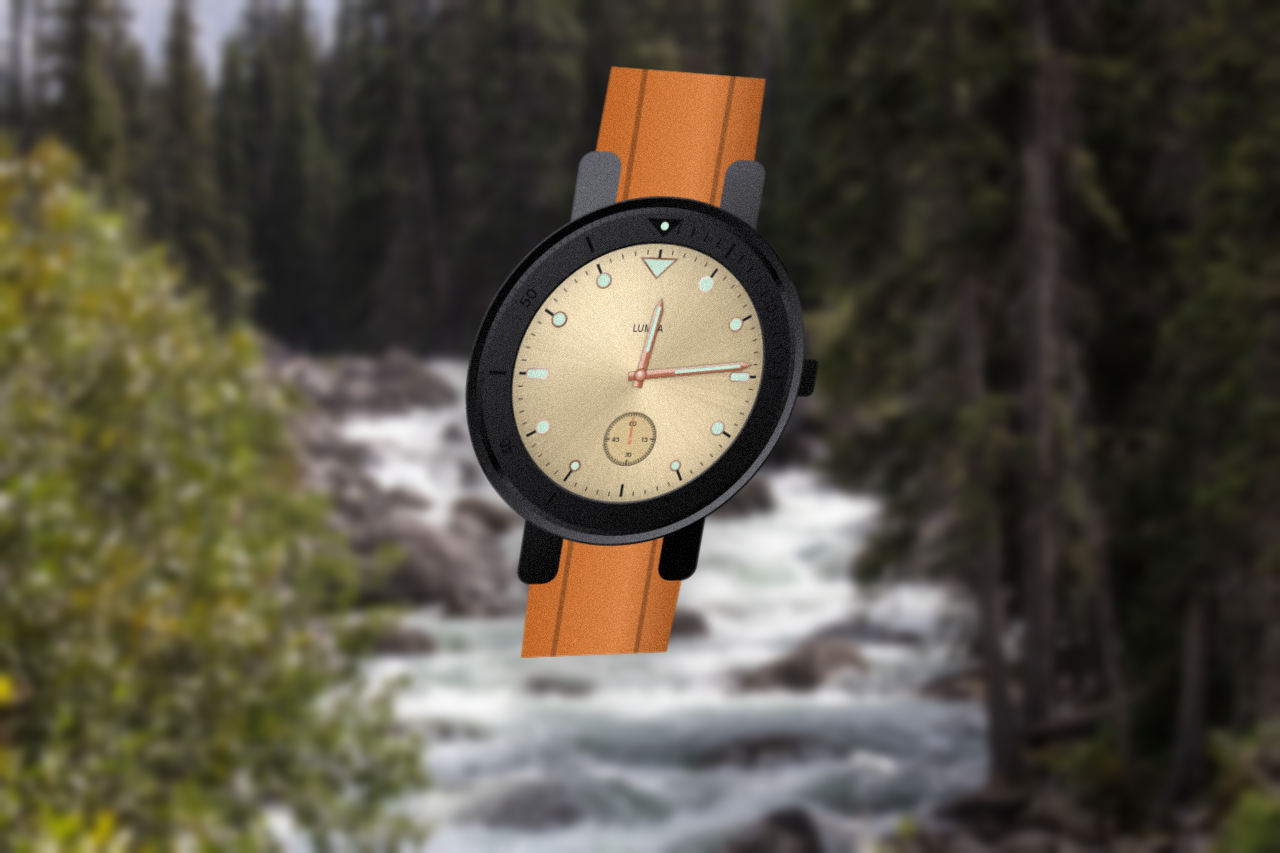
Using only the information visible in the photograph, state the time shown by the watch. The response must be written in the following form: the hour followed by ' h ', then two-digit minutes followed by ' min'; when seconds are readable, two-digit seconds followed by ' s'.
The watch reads 12 h 14 min
